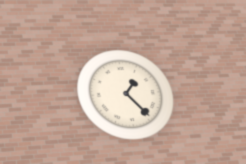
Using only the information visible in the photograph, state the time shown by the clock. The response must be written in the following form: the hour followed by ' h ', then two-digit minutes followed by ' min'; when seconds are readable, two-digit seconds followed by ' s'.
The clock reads 1 h 24 min
